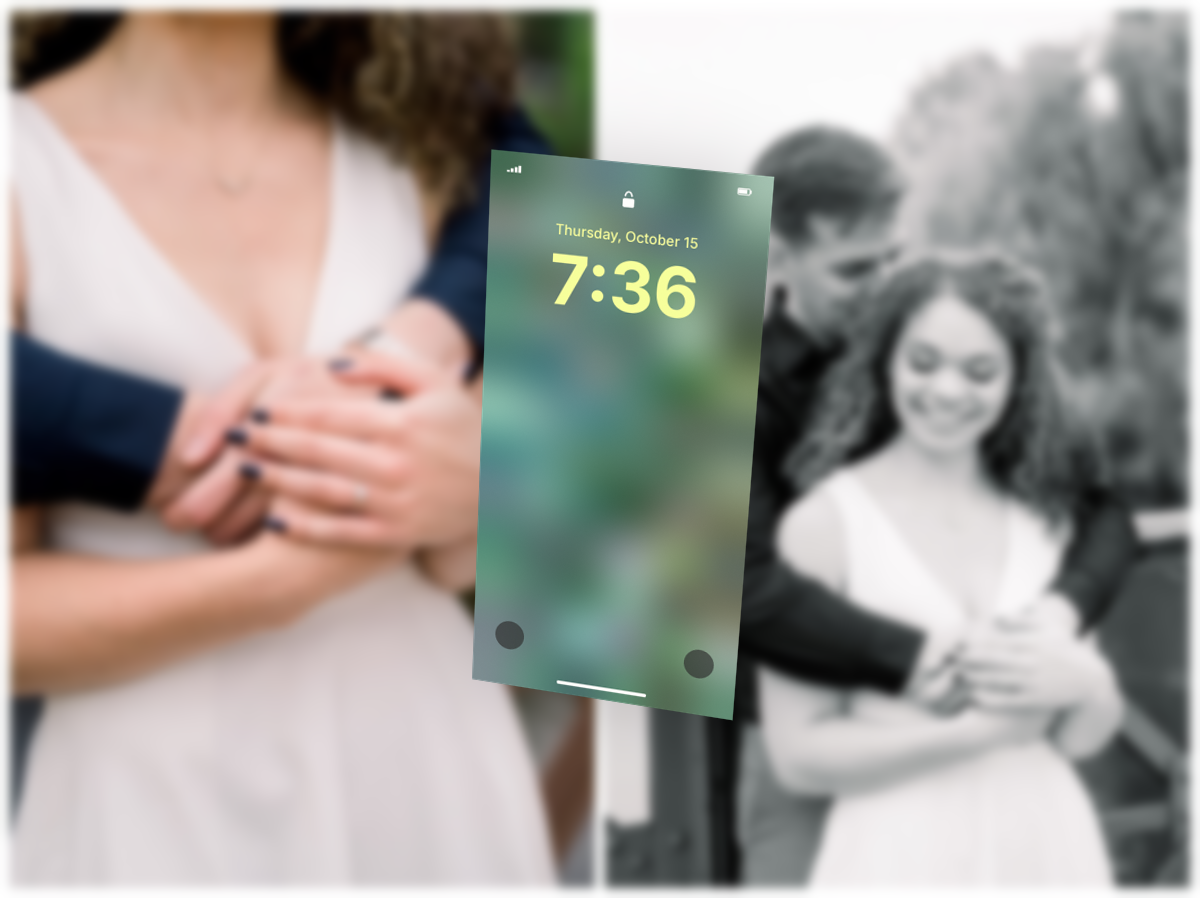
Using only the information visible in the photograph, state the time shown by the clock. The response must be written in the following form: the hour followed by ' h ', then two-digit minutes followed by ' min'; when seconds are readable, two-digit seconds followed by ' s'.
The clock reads 7 h 36 min
